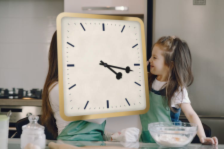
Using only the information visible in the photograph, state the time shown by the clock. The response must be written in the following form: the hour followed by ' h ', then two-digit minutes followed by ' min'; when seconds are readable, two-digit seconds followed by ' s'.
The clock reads 4 h 17 min
